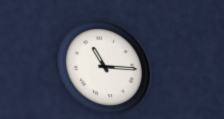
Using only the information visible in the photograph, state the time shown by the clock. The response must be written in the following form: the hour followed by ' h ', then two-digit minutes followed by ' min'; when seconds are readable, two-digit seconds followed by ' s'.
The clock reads 11 h 16 min
